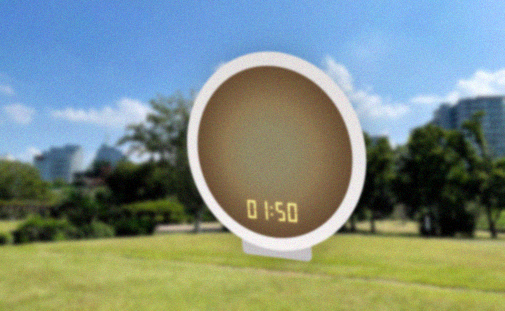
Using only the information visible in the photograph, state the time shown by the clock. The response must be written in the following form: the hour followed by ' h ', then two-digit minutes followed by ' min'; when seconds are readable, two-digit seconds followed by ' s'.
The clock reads 1 h 50 min
